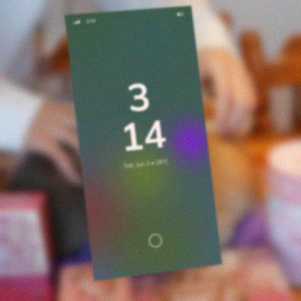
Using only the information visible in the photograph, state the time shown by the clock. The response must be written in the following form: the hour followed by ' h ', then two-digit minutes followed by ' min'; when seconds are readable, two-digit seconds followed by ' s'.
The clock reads 3 h 14 min
